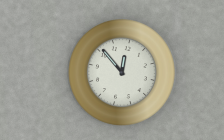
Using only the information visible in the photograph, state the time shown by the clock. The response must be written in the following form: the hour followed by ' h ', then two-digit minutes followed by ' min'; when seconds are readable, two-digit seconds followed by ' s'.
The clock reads 11 h 51 min
